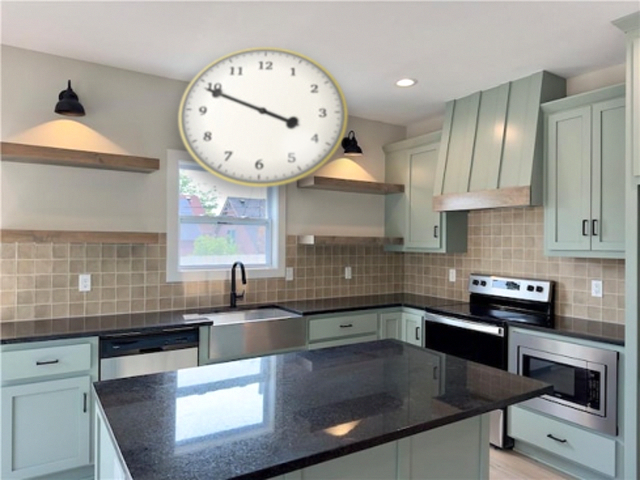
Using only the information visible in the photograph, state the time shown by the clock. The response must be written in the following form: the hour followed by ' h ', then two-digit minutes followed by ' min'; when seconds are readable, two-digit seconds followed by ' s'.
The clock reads 3 h 49 min
